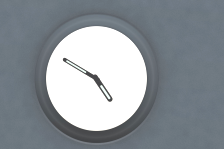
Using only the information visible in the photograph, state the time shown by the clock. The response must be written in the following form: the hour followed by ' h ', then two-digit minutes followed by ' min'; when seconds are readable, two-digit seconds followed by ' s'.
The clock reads 4 h 50 min
